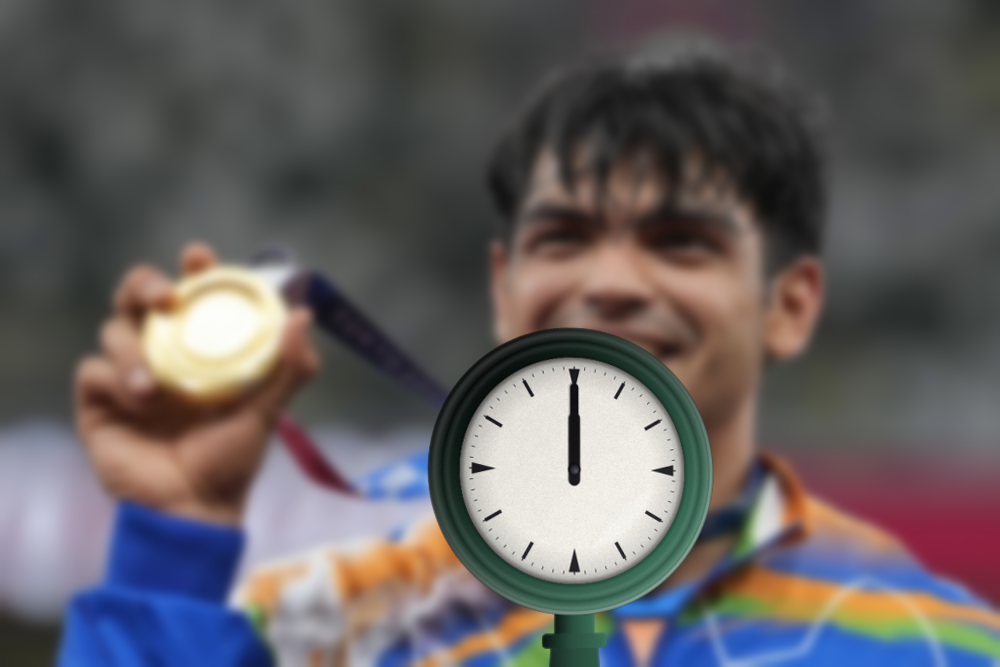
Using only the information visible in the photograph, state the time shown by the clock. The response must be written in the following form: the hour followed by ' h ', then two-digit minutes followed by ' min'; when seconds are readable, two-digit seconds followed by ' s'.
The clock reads 12 h 00 min
